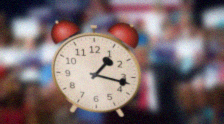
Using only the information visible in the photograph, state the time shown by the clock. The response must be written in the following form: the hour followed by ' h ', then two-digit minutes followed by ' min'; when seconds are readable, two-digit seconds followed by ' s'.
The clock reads 1 h 17 min
